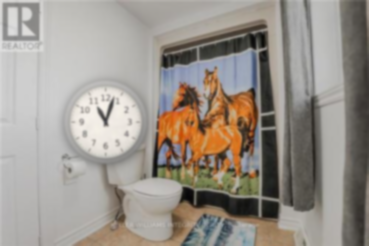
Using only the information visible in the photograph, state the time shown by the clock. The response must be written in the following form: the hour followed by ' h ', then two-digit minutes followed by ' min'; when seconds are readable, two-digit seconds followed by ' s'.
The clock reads 11 h 03 min
